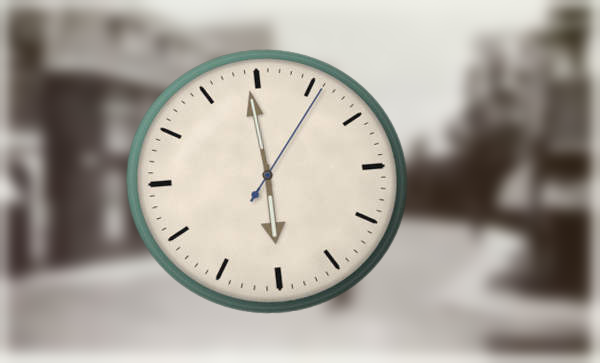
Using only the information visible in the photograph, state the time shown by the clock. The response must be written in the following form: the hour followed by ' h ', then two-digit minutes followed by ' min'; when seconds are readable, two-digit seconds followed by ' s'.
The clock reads 5 h 59 min 06 s
